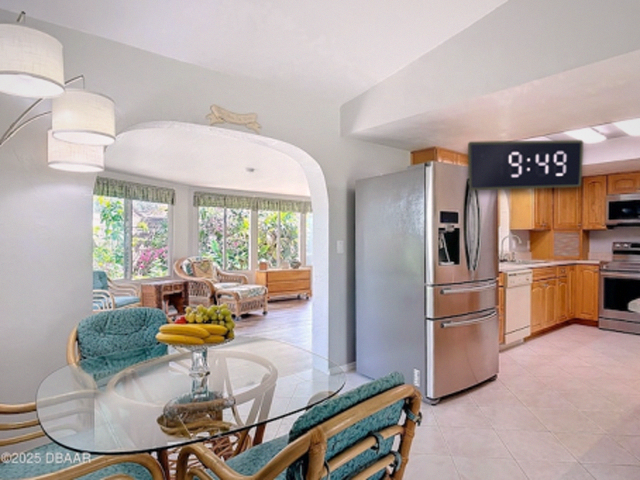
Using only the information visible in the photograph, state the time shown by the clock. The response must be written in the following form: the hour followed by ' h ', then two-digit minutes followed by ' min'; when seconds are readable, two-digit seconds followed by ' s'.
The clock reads 9 h 49 min
